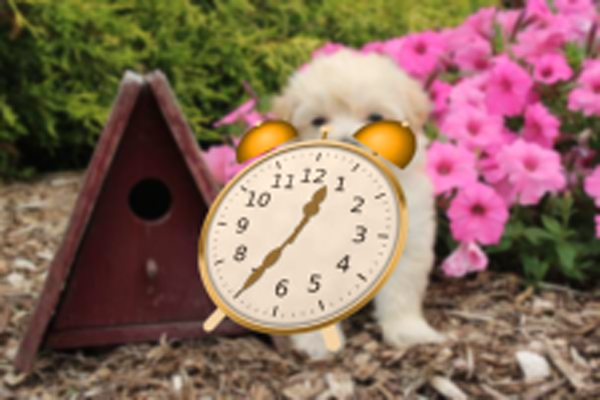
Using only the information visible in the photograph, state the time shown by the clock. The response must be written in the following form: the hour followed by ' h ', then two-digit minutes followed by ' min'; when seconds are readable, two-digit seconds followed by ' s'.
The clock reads 12 h 35 min
